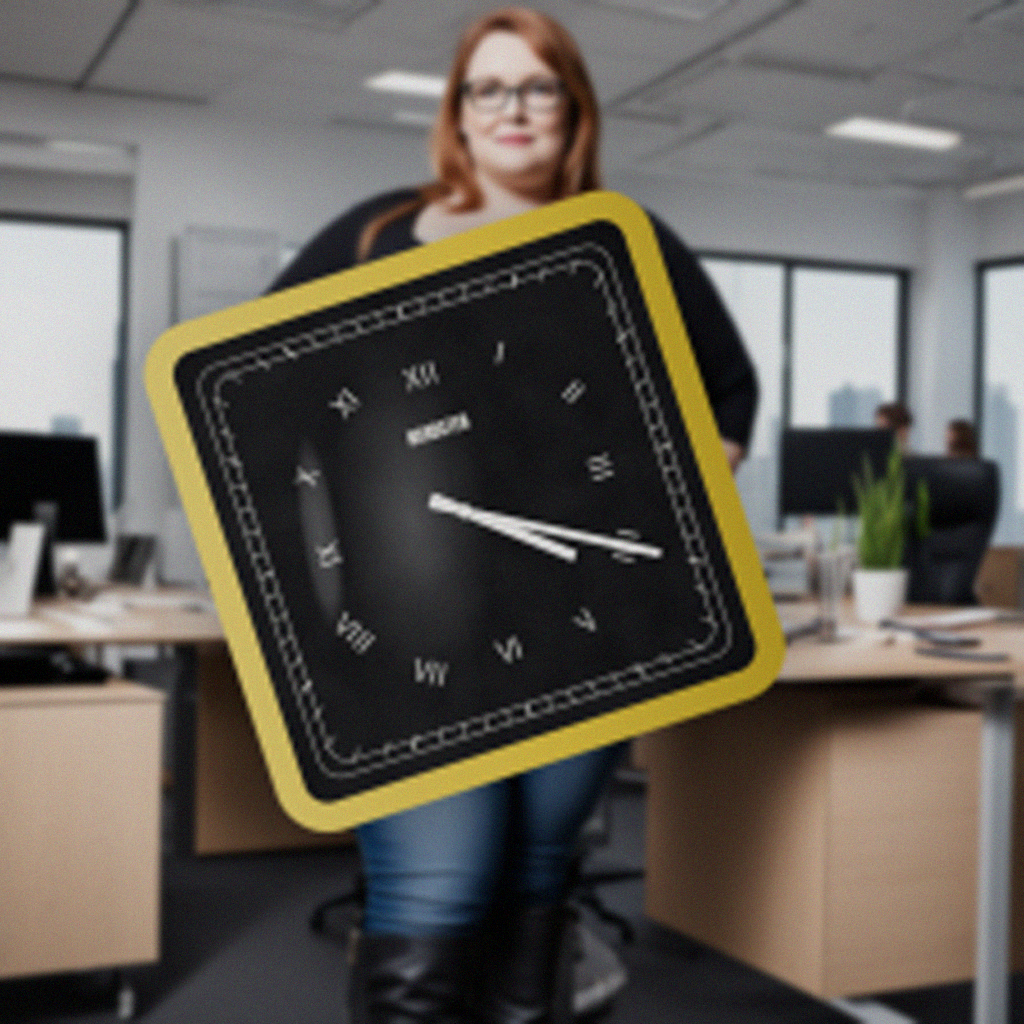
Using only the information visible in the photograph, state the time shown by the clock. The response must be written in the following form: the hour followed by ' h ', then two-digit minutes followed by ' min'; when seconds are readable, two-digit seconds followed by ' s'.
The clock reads 4 h 20 min
